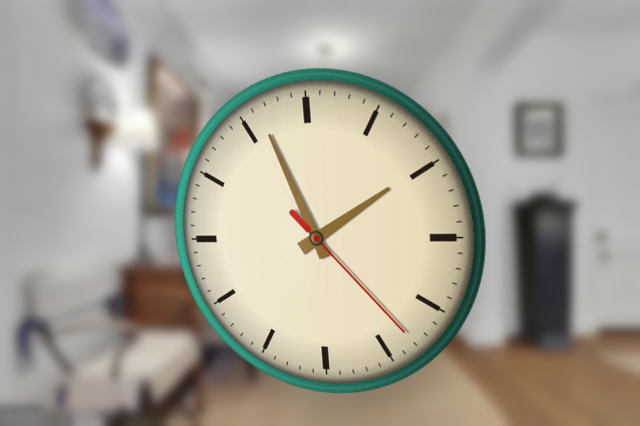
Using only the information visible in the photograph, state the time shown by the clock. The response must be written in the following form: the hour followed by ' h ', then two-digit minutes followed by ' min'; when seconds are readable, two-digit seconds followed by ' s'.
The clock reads 1 h 56 min 23 s
